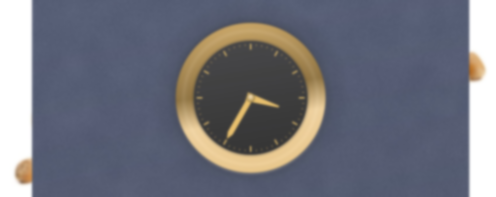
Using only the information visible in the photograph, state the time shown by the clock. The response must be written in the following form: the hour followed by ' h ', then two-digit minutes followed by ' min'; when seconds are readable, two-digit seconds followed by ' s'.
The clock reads 3 h 35 min
